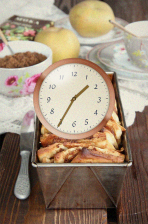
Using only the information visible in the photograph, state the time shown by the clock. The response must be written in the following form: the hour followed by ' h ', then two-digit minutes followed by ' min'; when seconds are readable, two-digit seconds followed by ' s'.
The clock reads 1 h 35 min
